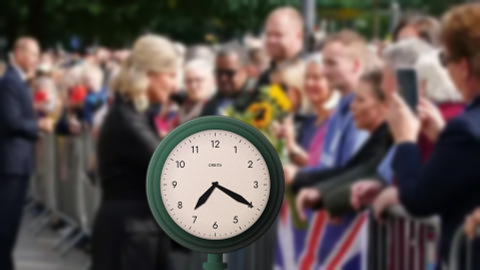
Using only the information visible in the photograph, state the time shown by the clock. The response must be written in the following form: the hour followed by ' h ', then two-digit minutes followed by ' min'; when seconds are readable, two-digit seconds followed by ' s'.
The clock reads 7 h 20 min
